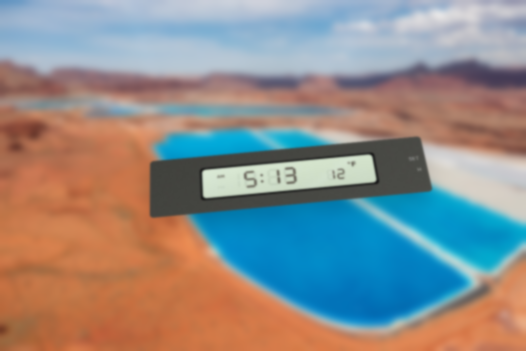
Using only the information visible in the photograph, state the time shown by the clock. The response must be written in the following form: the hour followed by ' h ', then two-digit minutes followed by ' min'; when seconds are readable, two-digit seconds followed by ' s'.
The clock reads 5 h 13 min
